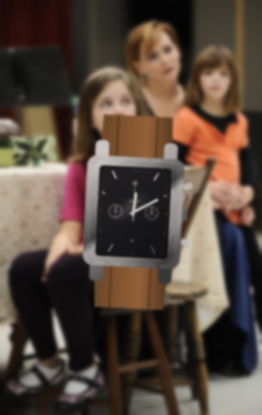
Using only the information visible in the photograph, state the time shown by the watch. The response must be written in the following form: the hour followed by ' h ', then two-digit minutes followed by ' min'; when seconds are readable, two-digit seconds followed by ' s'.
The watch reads 12 h 10 min
